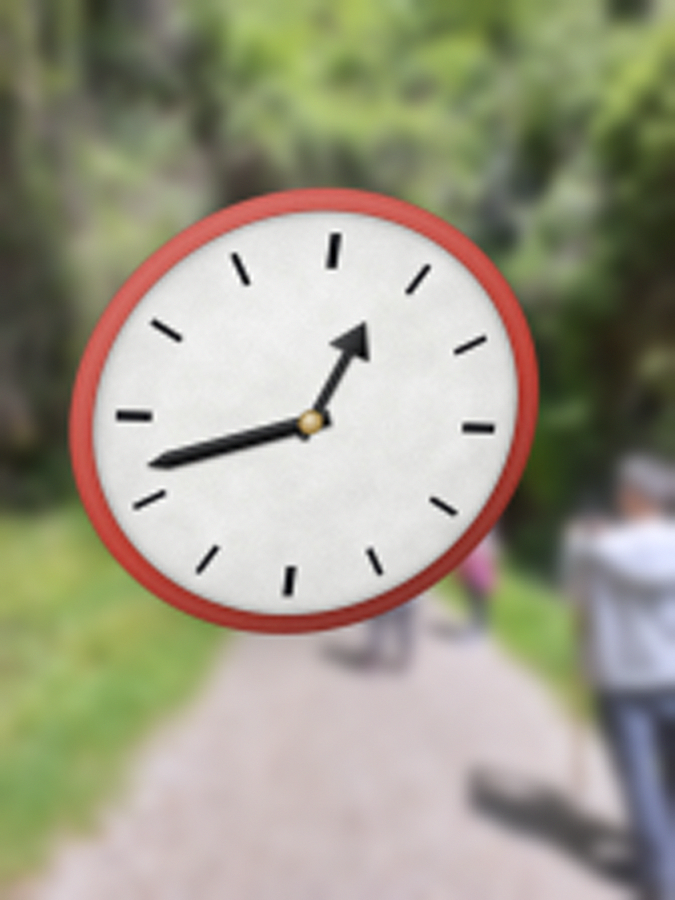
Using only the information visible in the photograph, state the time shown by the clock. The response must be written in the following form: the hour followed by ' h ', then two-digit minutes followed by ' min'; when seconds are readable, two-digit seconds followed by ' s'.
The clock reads 12 h 42 min
